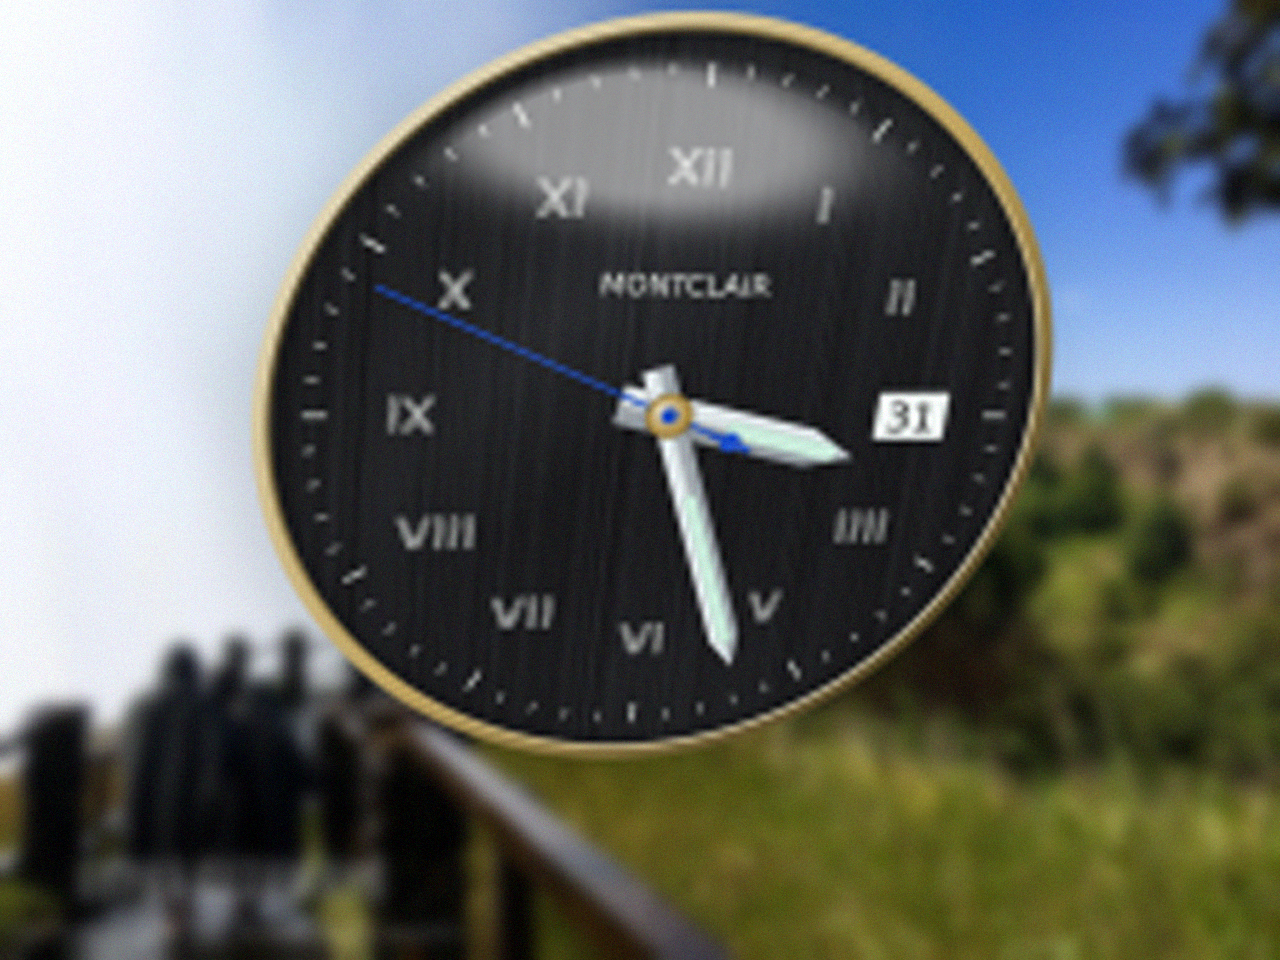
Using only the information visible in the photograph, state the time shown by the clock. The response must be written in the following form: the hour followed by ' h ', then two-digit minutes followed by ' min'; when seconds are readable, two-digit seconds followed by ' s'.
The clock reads 3 h 26 min 49 s
